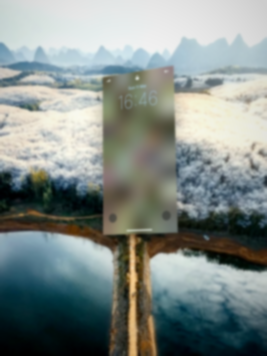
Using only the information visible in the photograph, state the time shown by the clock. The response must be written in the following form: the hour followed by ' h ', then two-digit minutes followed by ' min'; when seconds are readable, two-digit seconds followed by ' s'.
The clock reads 16 h 46 min
